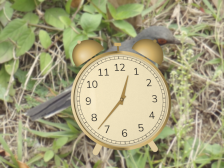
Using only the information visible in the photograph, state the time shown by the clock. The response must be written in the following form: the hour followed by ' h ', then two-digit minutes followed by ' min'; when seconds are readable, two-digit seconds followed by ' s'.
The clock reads 12 h 37 min
